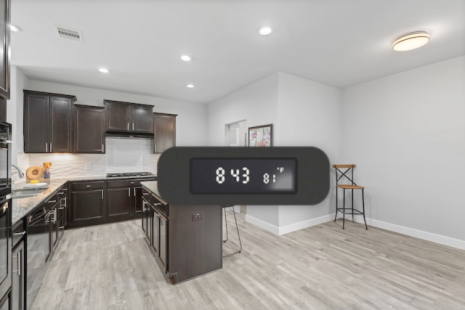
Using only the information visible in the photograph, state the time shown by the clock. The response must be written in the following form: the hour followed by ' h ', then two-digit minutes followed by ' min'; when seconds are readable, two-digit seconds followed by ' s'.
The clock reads 8 h 43 min
